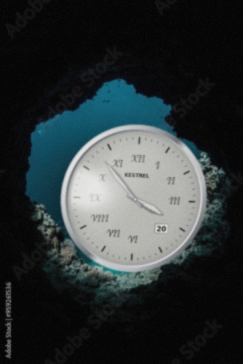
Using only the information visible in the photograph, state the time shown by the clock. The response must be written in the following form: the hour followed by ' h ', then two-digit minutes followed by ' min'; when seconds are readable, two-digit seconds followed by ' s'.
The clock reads 3 h 53 min
